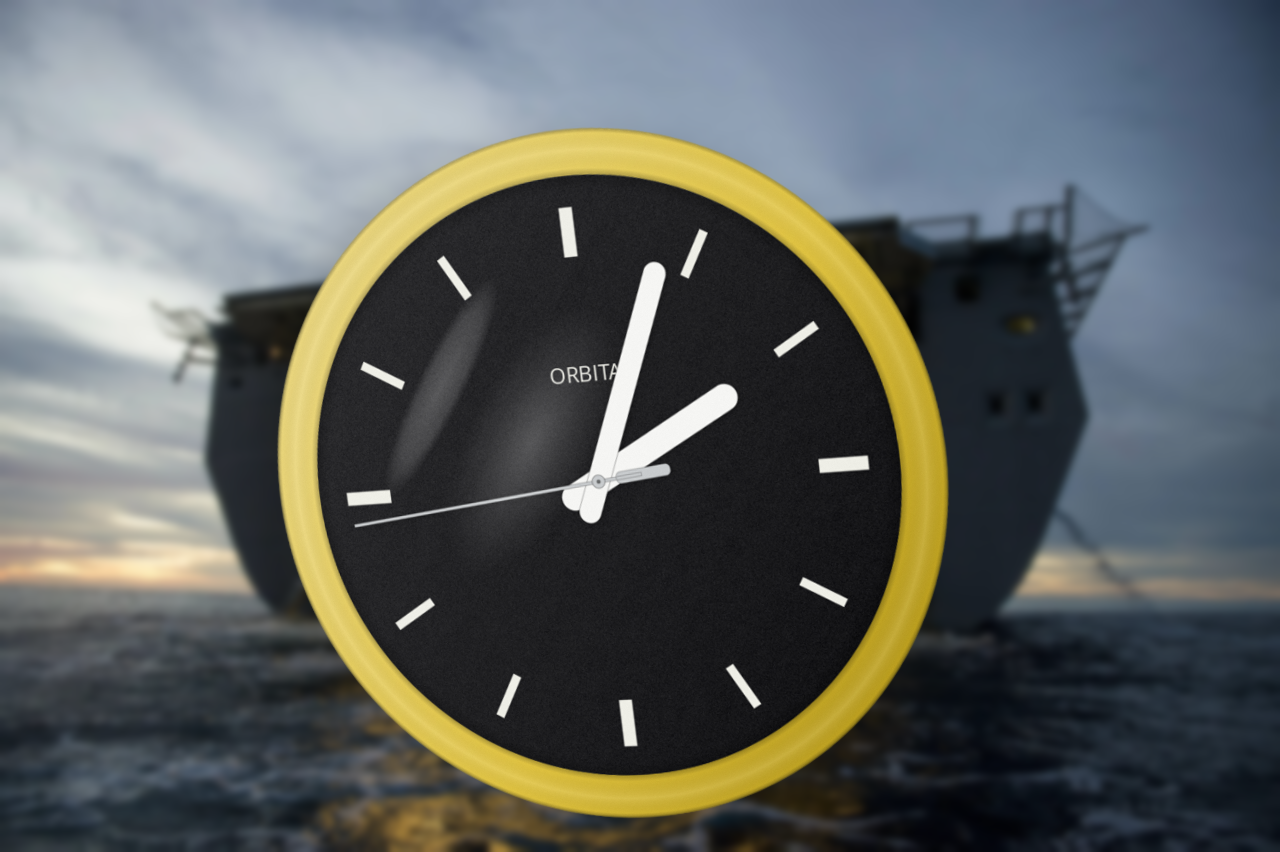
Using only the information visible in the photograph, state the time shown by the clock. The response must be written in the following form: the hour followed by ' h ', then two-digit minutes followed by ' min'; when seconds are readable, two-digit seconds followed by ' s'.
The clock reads 2 h 03 min 44 s
